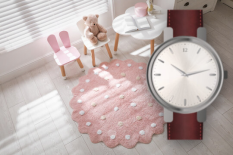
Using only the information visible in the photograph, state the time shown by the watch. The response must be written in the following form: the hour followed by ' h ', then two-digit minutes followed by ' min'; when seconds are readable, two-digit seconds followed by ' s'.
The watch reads 10 h 13 min
